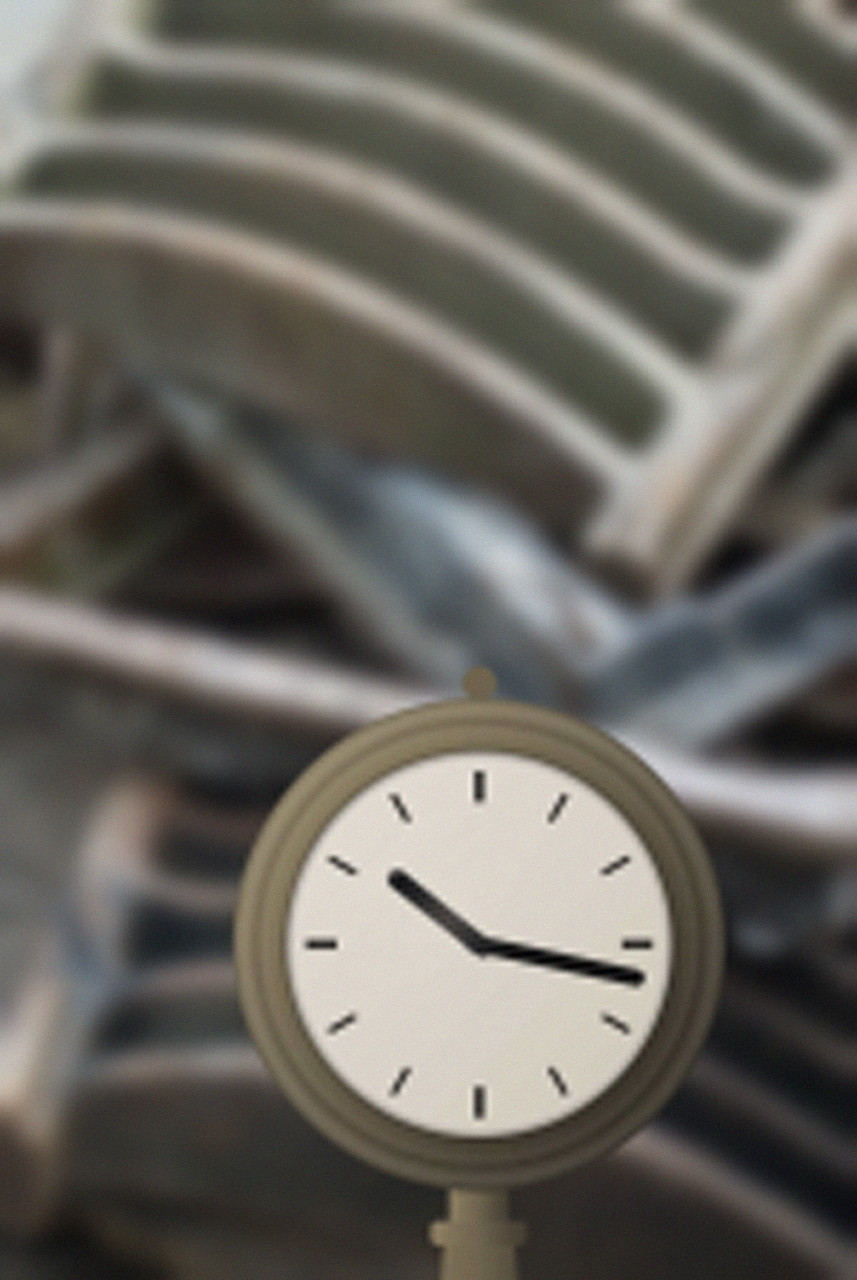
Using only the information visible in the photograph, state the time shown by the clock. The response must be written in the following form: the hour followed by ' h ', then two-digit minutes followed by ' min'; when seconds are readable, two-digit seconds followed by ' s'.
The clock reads 10 h 17 min
